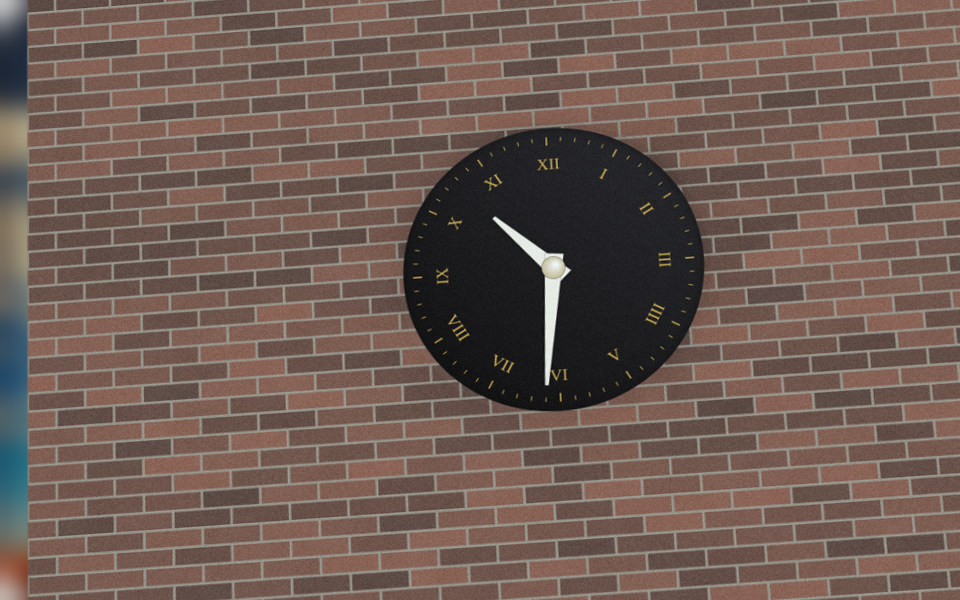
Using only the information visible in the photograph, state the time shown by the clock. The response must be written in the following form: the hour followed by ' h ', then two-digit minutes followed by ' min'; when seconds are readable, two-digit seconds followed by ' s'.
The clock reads 10 h 31 min
